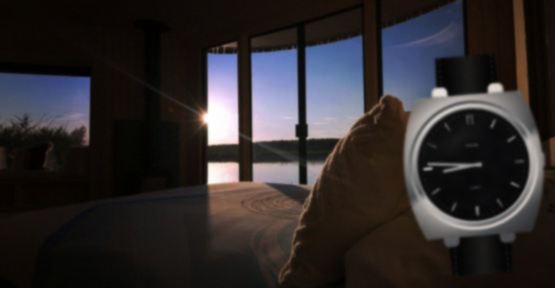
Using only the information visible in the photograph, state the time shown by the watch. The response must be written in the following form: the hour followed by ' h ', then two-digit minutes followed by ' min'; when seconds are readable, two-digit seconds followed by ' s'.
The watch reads 8 h 46 min
